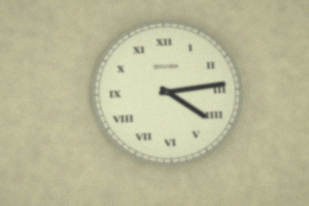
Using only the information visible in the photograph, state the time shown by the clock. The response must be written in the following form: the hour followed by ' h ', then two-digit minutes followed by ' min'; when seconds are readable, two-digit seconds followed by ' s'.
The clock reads 4 h 14 min
